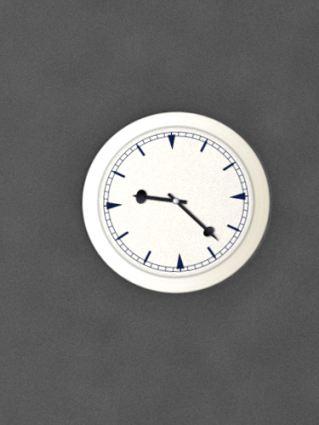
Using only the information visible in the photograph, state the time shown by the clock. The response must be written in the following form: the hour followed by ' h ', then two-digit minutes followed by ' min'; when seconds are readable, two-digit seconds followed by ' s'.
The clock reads 9 h 23 min
